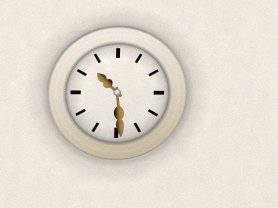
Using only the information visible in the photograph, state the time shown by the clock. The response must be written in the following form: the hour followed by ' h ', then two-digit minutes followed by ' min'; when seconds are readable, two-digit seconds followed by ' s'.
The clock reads 10 h 29 min
